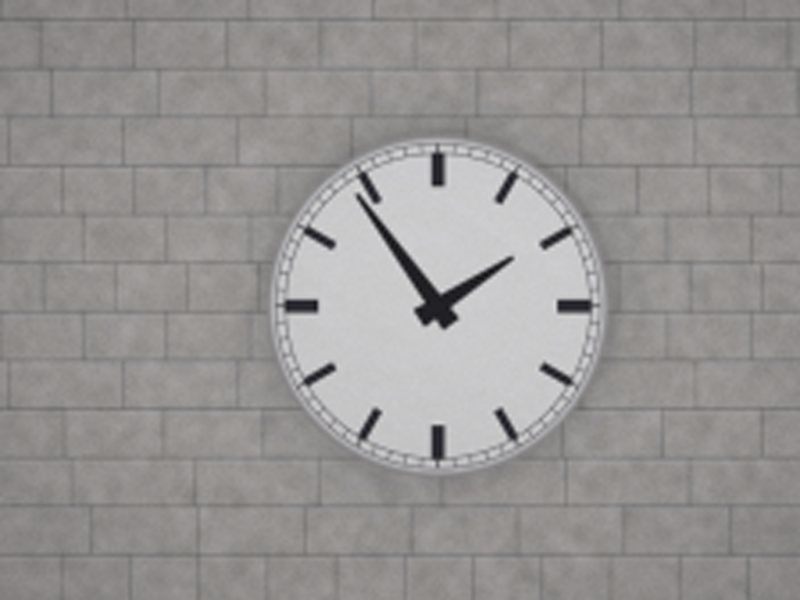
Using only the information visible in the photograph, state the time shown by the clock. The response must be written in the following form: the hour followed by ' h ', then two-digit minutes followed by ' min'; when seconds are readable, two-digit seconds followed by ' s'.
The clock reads 1 h 54 min
